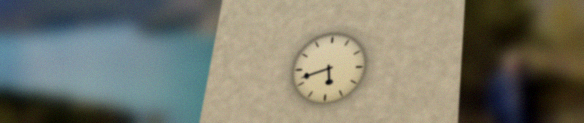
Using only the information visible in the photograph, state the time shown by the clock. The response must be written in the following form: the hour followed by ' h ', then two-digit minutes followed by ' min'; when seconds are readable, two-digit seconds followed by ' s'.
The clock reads 5 h 42 min
